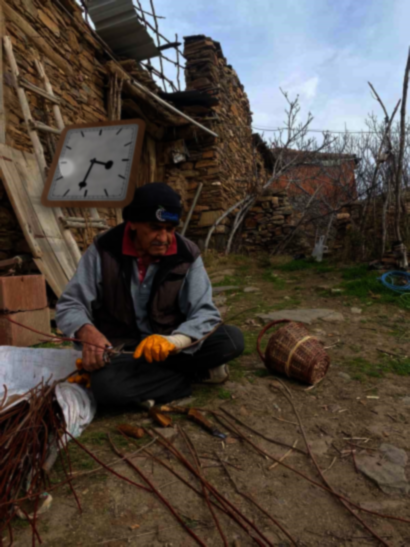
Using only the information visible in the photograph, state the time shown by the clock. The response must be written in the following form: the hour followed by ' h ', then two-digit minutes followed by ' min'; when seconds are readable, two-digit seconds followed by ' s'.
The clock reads 3 h 32 min
